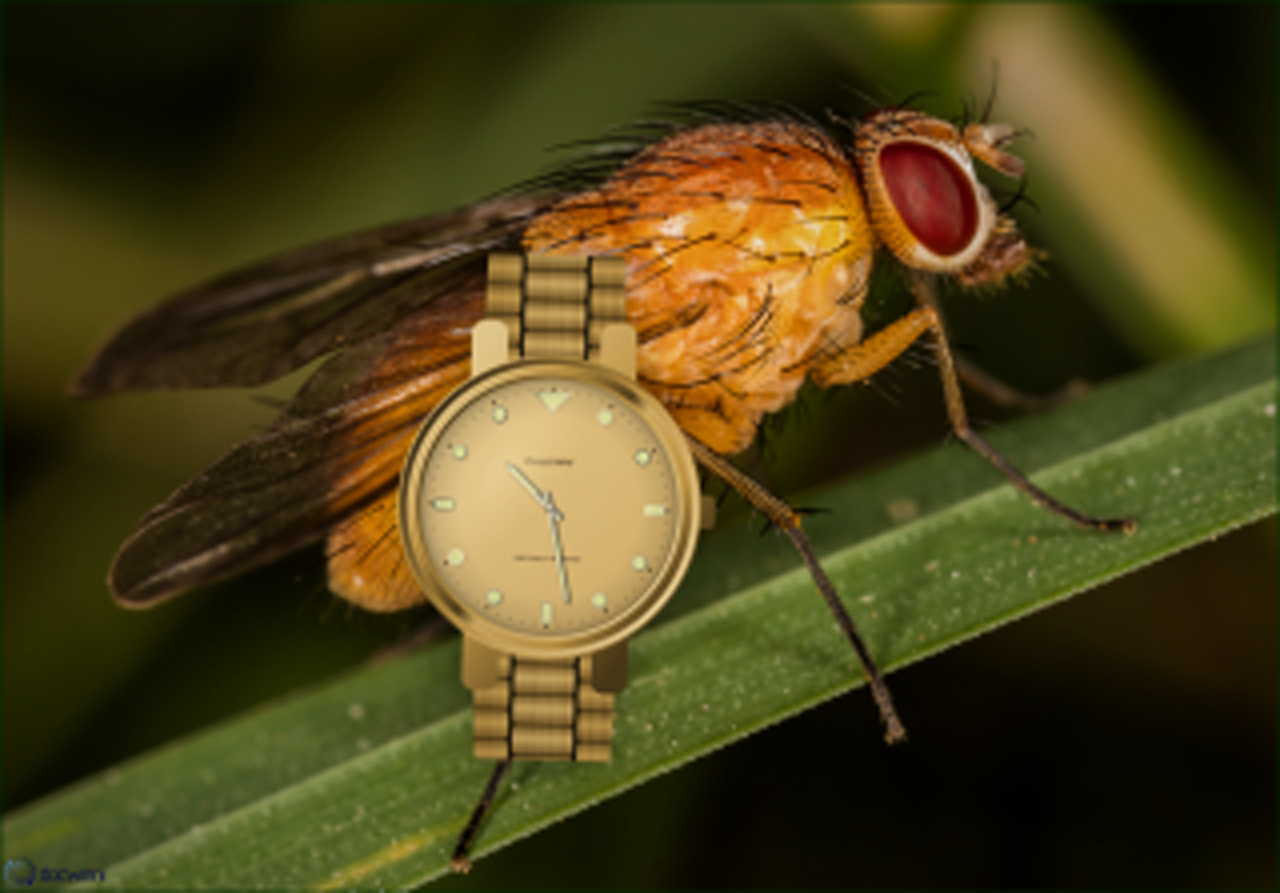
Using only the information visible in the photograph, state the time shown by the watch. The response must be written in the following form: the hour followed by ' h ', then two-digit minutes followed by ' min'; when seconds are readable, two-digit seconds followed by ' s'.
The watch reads 10 h 28 min
